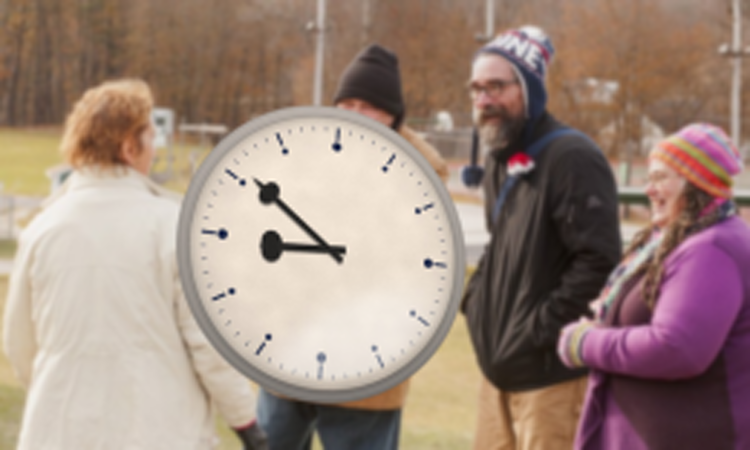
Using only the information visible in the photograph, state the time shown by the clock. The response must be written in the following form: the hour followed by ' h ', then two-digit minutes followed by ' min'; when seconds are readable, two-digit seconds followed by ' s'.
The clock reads 8 h 51 min
